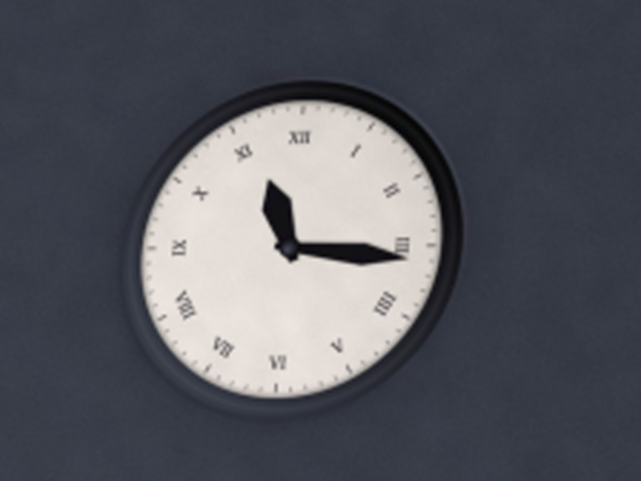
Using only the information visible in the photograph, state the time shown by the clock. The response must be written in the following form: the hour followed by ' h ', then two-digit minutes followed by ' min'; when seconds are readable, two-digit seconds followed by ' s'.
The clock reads 11 h 16 min
